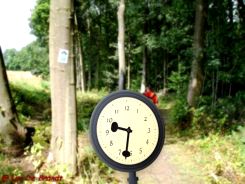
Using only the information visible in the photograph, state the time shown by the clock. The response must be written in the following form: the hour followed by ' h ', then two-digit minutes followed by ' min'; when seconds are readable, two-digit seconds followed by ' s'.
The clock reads 9 h 32 min
